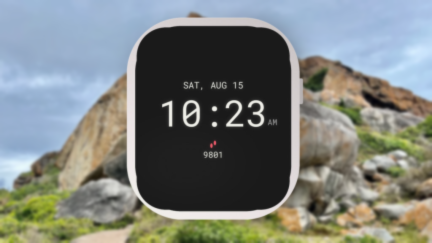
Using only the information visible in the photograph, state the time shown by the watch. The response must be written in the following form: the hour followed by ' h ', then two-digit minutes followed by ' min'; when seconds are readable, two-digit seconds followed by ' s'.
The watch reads 10 h 23 min
